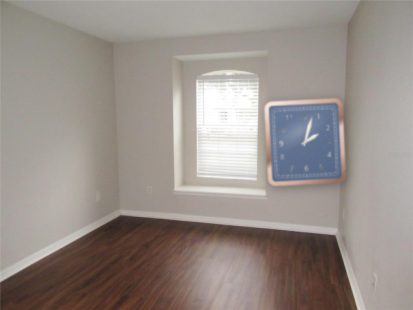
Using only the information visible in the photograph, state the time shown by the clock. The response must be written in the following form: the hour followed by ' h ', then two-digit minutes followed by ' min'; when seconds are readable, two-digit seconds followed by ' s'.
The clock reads 2 h 03 min
